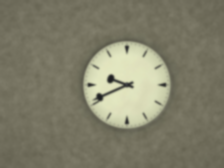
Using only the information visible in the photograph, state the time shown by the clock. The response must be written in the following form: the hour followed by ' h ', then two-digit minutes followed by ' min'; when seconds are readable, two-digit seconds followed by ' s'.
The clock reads 9 h 41 min
